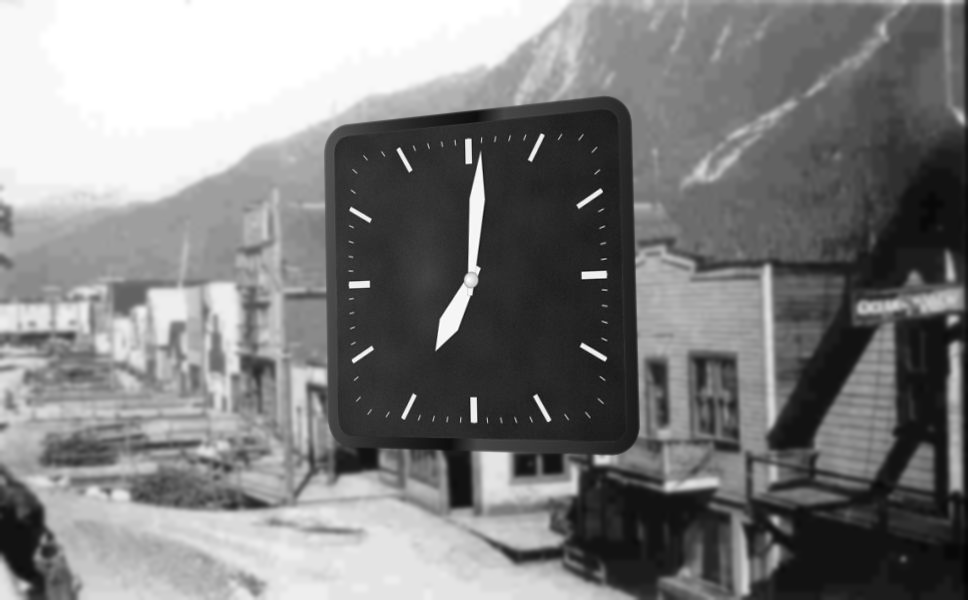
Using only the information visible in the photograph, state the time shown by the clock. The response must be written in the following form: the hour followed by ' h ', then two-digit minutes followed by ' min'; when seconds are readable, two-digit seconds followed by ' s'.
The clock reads 7 h 01 min
